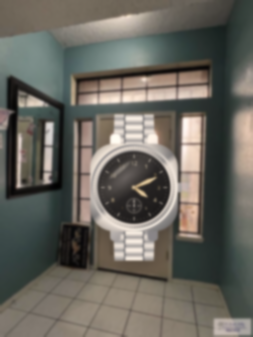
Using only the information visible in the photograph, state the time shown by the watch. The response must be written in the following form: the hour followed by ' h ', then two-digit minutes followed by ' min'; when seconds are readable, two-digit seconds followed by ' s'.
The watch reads 4 h 11 min
